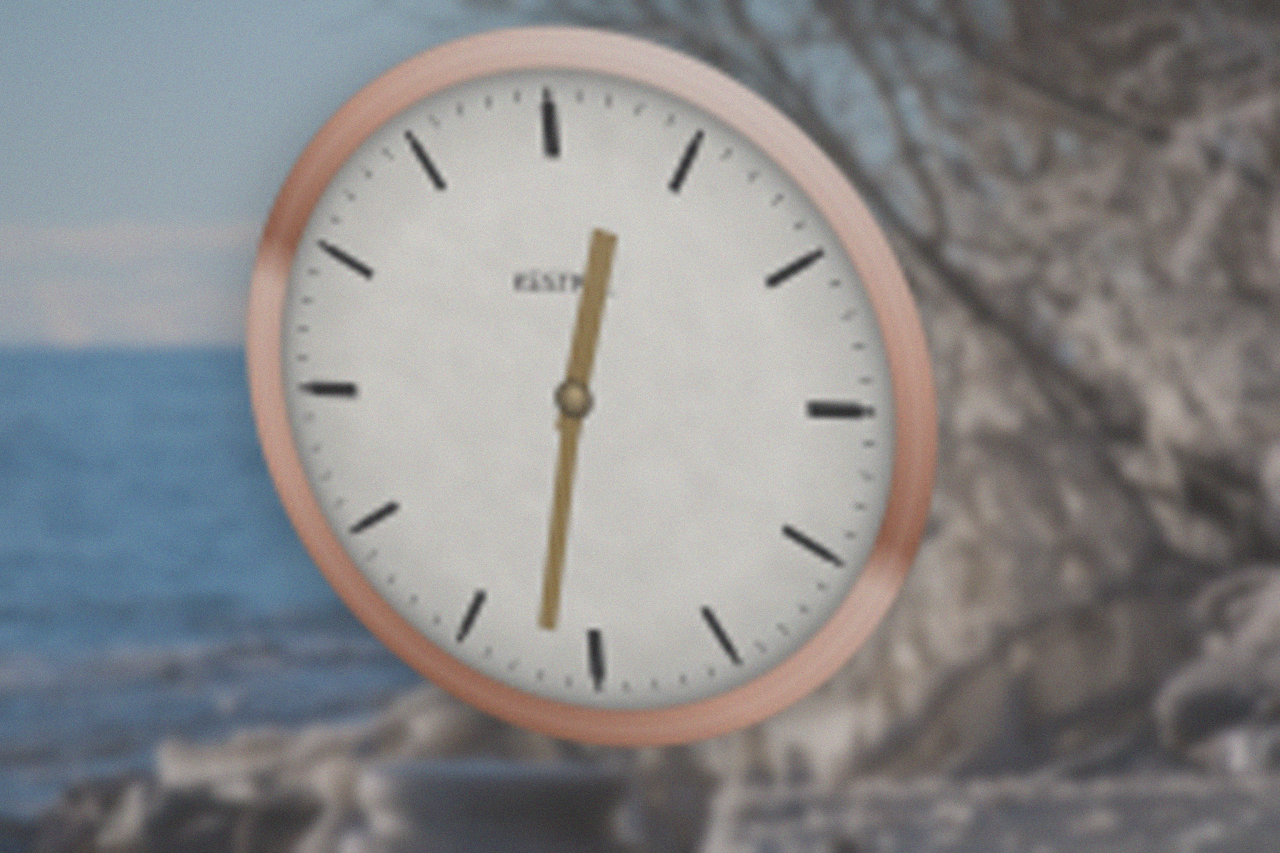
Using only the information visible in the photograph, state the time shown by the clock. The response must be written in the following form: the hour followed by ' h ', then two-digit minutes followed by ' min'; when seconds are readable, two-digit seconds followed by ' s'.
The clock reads 12 h 32 min
